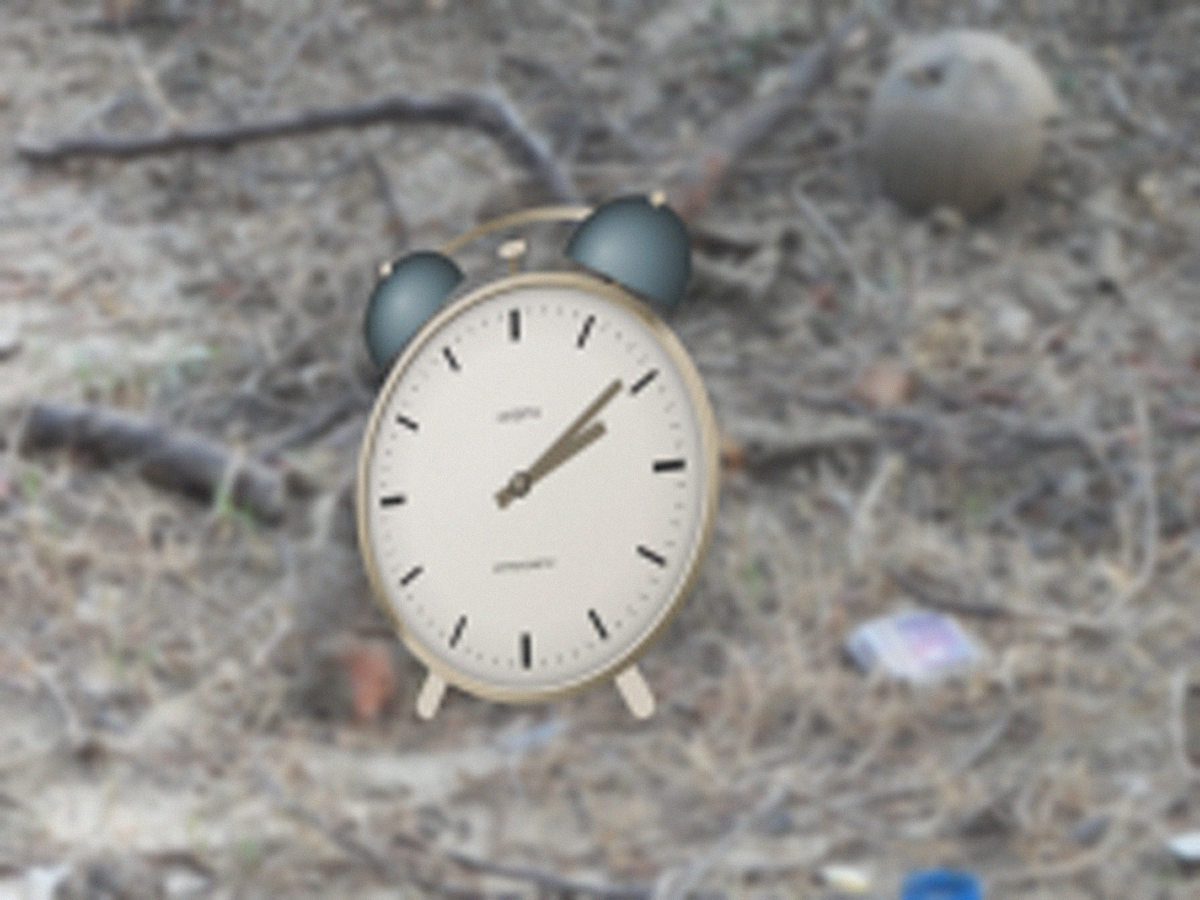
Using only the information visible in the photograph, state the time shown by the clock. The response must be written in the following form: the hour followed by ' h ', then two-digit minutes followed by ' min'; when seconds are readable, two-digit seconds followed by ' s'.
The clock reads 2 h 09 min
